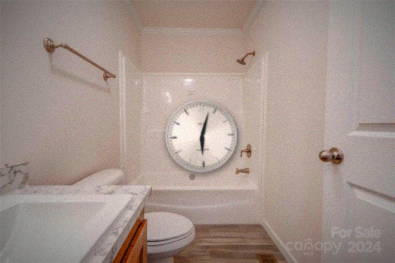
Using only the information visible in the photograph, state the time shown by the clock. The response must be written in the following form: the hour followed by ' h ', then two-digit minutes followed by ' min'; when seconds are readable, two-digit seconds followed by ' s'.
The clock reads 6 h 03 min
